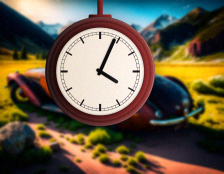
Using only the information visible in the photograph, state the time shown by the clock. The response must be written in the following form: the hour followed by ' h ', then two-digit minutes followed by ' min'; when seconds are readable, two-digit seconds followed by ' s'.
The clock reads 4 h 04 min
